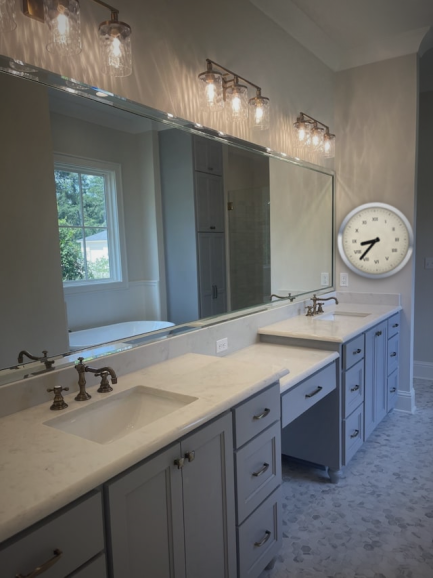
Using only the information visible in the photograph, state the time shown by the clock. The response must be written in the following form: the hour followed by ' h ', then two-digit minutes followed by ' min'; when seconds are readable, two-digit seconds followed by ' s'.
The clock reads 8 h 37 min
